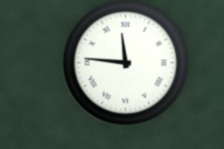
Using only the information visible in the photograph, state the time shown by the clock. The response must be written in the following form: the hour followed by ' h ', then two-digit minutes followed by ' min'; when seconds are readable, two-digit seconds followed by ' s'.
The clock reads 11 h 46 min
